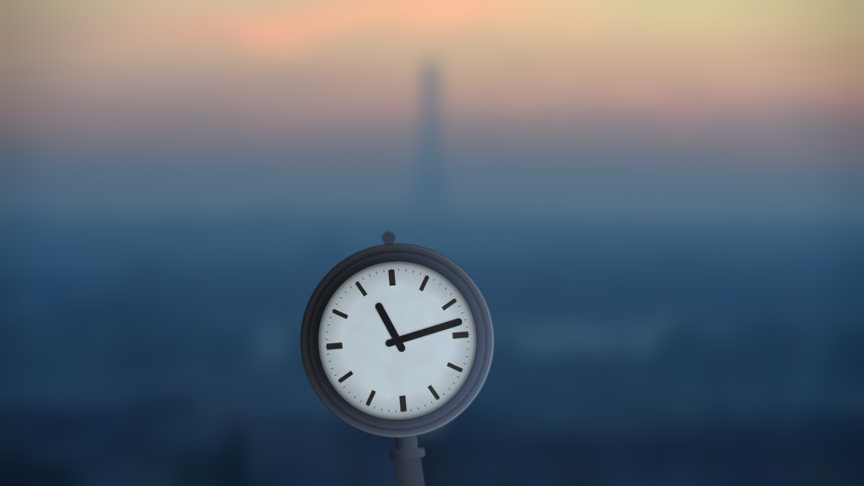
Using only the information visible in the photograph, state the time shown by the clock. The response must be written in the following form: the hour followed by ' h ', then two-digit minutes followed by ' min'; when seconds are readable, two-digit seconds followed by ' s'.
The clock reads 11 h 13 min
